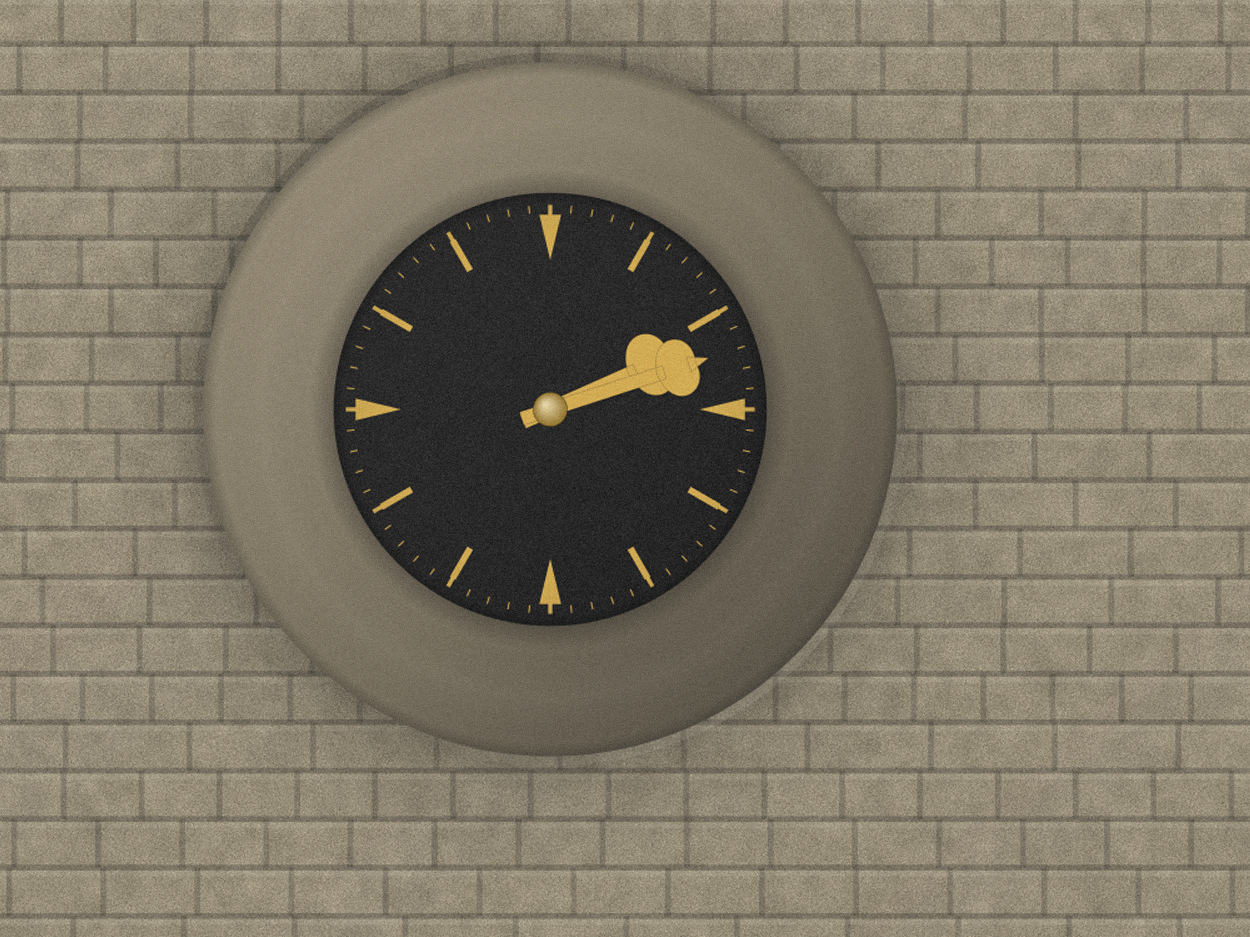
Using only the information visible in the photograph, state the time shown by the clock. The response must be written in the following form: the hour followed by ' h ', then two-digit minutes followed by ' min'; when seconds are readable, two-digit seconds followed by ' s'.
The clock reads 2 h 12 min
